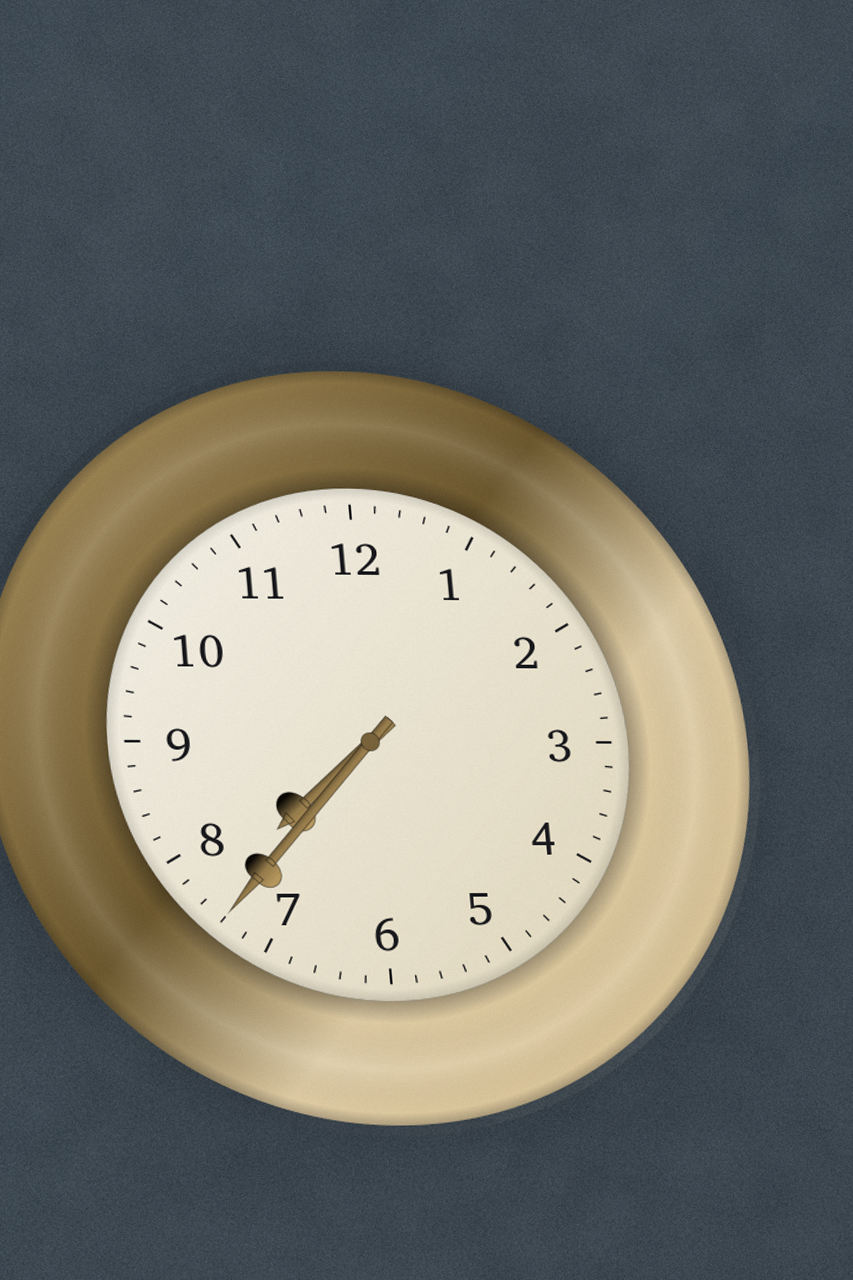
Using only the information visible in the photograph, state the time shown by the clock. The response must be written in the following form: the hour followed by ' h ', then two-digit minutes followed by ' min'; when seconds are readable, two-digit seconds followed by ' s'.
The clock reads 7 h 37 min
